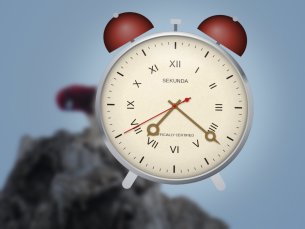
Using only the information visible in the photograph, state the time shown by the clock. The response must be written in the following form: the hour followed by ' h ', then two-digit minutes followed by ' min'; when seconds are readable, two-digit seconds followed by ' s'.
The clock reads 7 h 21 min 40 s
